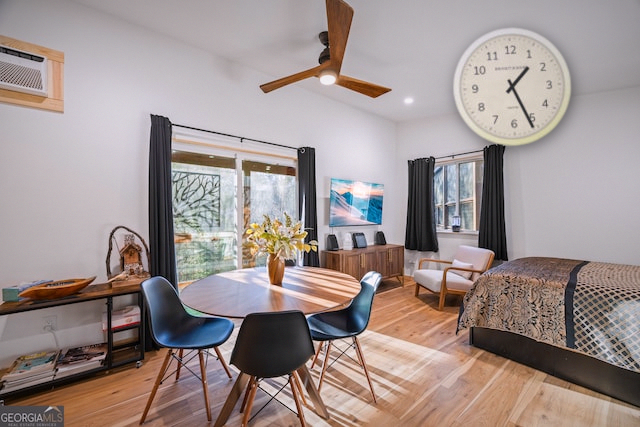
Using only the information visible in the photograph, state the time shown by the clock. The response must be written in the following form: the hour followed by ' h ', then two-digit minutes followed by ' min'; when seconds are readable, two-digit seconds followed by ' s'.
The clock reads 1 h 26 min
